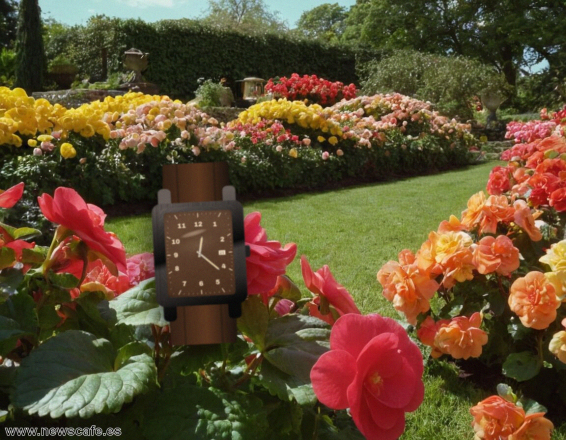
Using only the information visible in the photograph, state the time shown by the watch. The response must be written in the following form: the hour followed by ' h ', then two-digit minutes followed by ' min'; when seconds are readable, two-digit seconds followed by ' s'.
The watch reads 12 h 22 min
